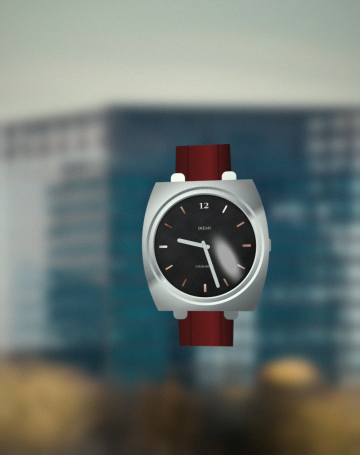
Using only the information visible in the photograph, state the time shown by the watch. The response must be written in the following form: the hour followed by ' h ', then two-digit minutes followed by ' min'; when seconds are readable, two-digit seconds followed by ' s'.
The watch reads 9 h 27 min
